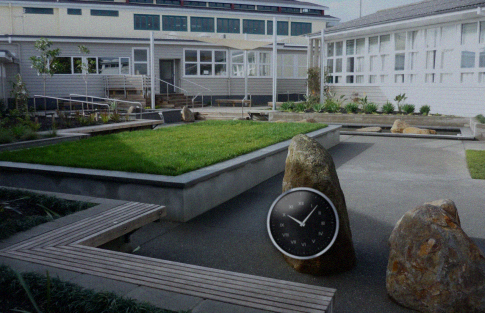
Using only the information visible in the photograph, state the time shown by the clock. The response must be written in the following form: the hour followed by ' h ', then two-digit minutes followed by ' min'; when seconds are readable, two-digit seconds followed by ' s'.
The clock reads 10 h 07 min
